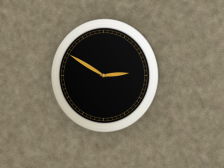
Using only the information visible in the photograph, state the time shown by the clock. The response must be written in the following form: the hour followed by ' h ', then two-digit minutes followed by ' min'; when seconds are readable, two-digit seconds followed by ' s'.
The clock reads 2 h 50 min
